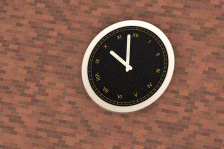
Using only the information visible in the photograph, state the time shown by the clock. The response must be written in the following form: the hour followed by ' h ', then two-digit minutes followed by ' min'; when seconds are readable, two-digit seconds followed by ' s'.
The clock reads 9 h 58 min
